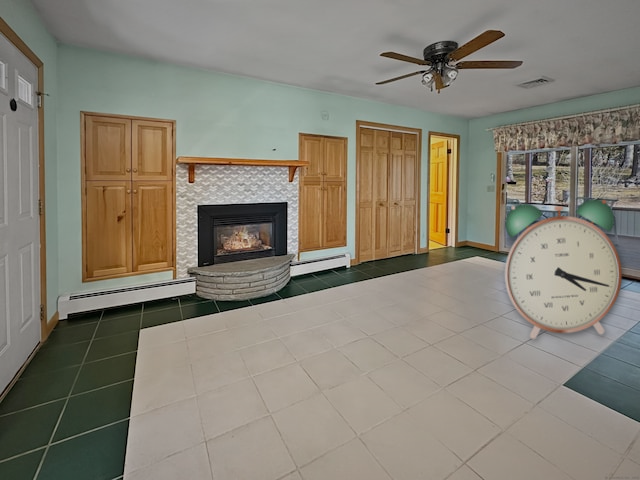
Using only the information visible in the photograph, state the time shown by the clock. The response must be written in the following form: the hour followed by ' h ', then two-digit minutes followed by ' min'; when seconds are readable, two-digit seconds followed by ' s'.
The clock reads 4 h 18 min
